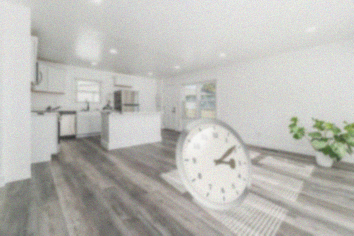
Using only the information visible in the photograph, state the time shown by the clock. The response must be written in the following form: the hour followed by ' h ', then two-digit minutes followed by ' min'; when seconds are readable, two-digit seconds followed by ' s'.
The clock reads 3 h 09 min
